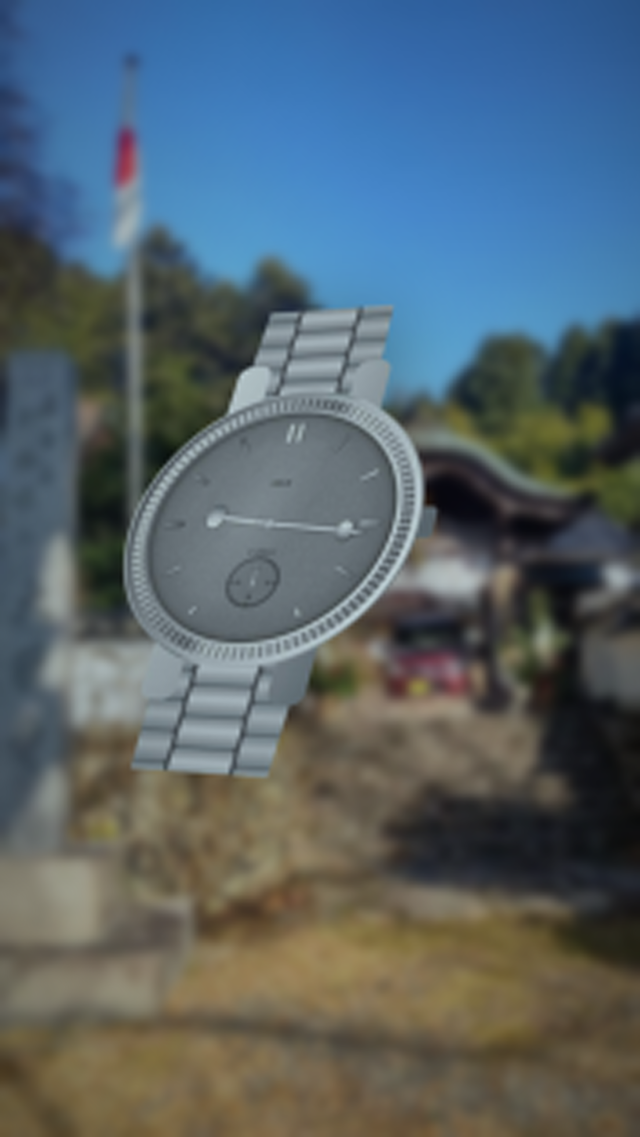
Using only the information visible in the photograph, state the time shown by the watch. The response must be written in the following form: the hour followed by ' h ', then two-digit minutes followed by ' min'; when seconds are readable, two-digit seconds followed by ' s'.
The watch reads 9 h 16 min
